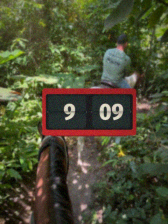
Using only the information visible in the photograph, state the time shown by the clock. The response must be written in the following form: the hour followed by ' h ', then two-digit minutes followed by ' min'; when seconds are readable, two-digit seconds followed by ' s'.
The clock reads 9 h 09 min
